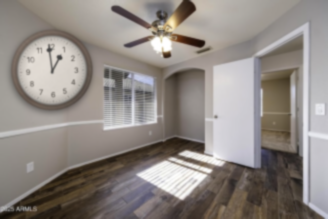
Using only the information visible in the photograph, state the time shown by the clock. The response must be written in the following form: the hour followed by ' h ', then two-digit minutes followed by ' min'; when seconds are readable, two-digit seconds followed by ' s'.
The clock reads 12 h 59 min
